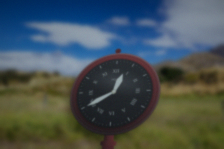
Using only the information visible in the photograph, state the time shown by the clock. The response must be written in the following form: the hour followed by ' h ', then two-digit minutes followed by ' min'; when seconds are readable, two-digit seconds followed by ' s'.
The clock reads 12 h 40 min
